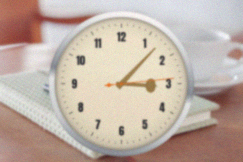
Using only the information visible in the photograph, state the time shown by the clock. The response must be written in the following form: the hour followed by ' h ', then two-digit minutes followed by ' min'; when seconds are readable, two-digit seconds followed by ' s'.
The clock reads 3 h 07 min 14 s
